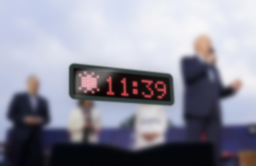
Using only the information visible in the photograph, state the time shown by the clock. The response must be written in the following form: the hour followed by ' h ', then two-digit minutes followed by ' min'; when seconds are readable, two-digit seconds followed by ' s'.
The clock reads 11 h 39 min
